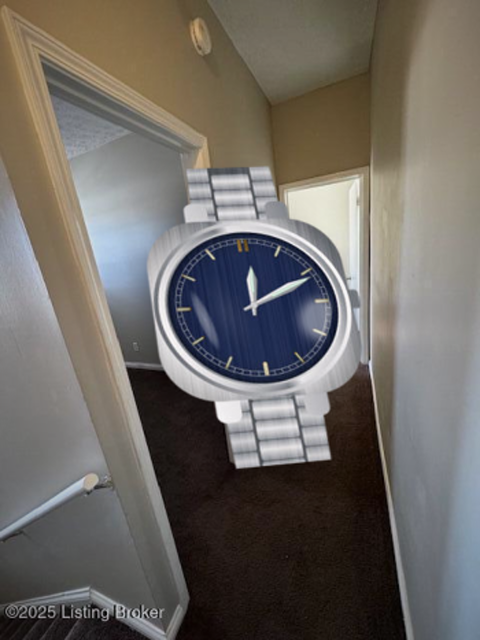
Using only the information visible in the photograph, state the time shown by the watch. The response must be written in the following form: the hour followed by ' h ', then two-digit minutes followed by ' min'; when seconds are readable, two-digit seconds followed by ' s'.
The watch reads 12 h 11 min
